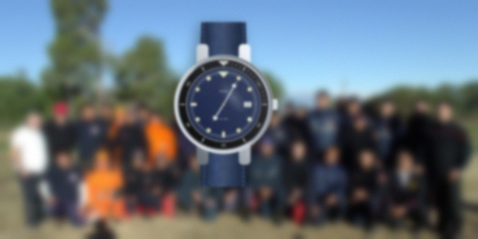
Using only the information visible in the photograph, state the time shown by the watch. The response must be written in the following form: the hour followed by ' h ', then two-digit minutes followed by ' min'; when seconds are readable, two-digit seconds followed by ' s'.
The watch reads 7 h 05 min
